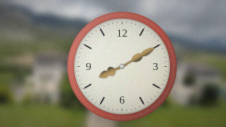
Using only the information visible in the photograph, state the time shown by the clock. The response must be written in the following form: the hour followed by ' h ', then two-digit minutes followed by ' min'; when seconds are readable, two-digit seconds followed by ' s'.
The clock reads 8 h 10 min
